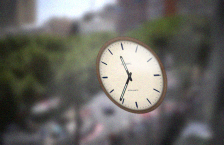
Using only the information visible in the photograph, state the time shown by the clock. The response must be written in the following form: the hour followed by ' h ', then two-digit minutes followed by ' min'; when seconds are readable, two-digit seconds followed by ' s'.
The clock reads 11 h 36 min
